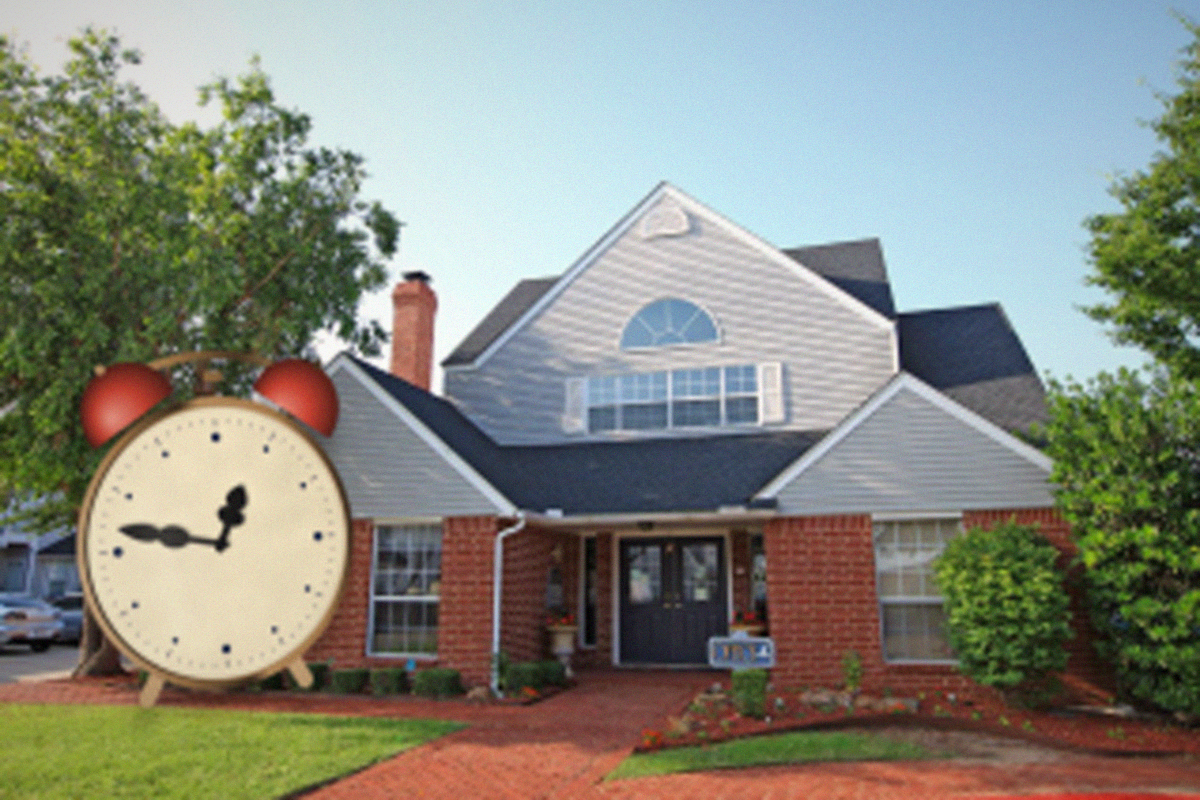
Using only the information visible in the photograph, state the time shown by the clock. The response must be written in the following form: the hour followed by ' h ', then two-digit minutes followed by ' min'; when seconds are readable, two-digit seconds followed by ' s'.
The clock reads 12 h 47 min
